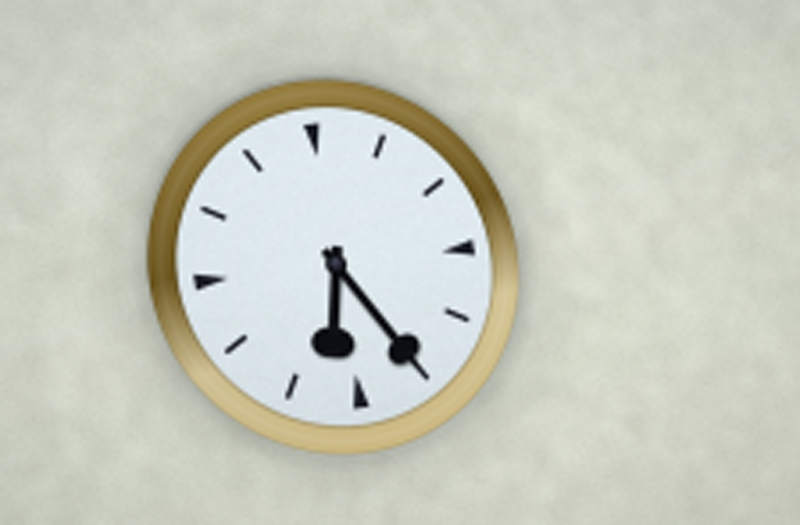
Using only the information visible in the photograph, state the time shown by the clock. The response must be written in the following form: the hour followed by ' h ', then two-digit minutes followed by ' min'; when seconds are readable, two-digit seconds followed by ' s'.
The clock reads 6 h 25 min
